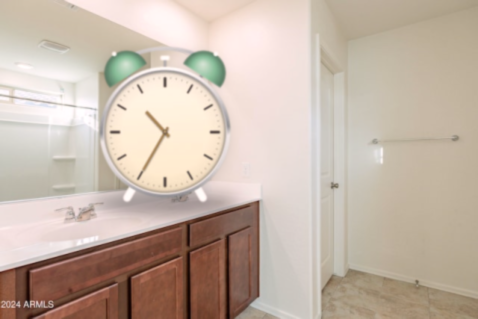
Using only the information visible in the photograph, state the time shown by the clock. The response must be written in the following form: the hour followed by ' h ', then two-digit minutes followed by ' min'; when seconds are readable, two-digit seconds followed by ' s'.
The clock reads 10 h 35 min
